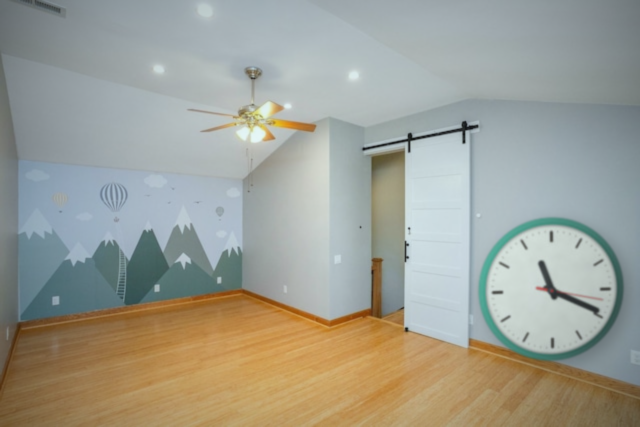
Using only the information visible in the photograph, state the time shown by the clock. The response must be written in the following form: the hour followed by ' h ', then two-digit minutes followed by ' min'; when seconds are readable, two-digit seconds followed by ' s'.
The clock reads 11 h 19 min 17 s
